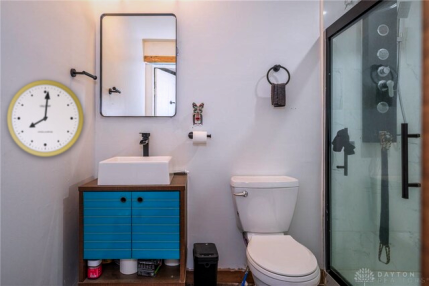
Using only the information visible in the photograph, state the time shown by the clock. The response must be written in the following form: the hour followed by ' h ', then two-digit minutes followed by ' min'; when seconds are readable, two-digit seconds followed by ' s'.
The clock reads 8 h 01 min
